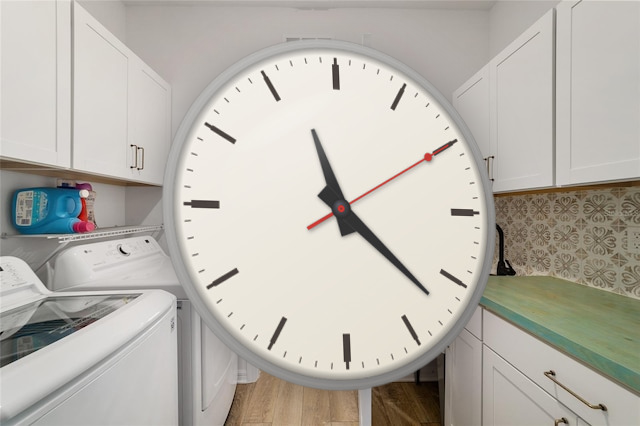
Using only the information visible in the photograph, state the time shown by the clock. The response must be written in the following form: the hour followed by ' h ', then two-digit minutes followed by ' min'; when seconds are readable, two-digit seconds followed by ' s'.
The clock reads 11 h 22 min 10 s
